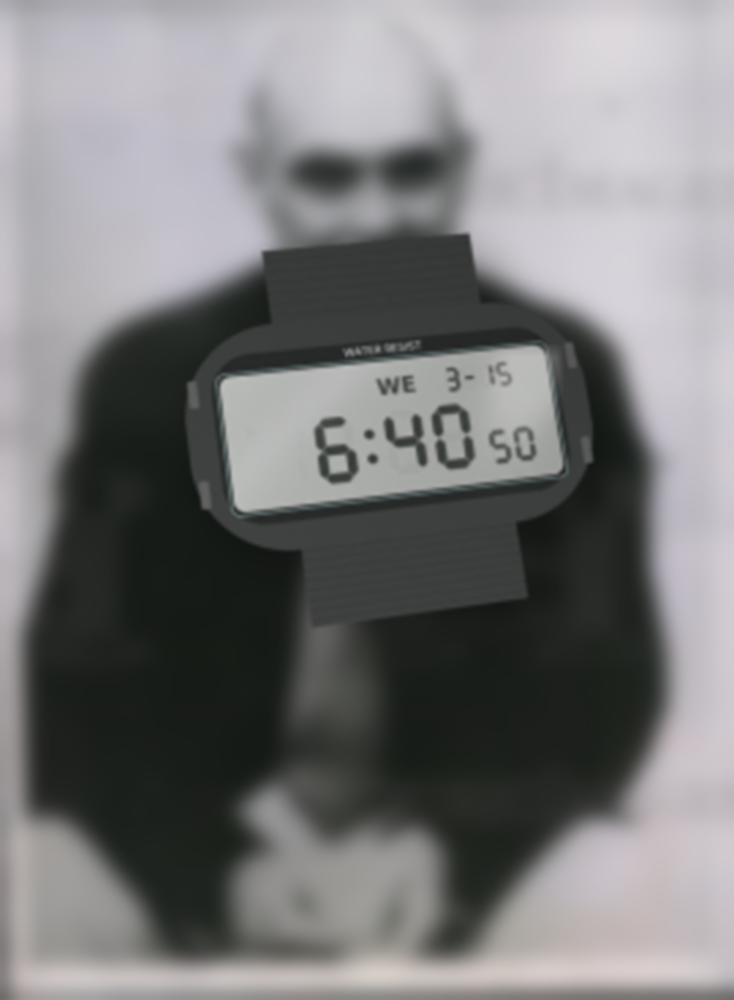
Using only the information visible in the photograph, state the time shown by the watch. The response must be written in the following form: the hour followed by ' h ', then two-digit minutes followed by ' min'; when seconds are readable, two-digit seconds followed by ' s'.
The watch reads 6 h 40 min 50 s
